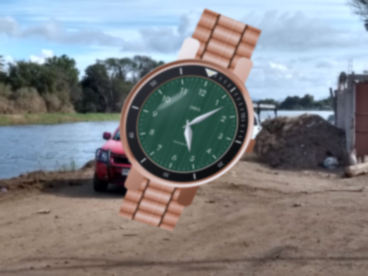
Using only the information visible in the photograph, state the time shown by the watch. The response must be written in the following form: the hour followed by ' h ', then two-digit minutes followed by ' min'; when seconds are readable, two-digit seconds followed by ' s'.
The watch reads 5 h 07 min
